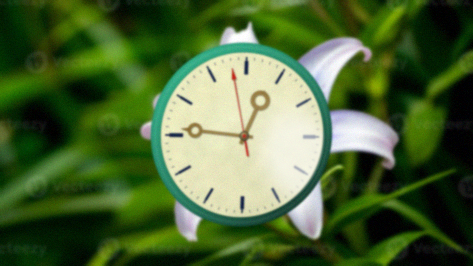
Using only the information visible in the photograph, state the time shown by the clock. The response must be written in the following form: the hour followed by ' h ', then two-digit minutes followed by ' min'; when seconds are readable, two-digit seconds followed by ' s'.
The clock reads 12 h 45 min 58 s
